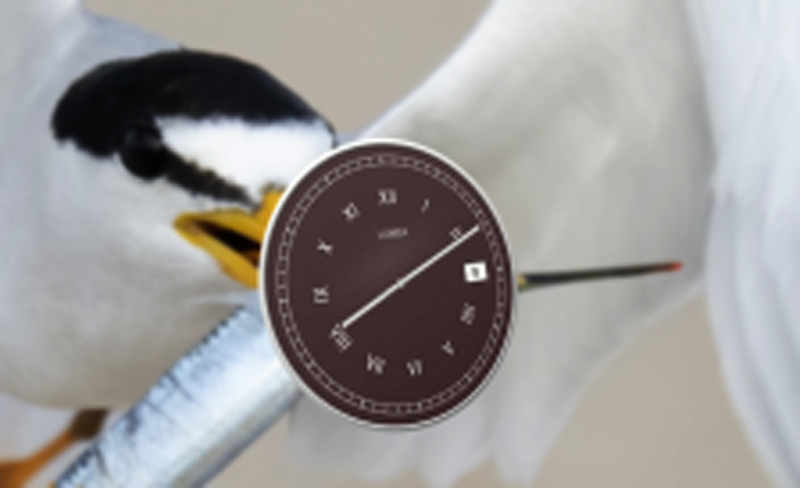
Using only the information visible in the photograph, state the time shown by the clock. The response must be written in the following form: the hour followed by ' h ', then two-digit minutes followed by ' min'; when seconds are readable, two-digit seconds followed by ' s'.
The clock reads 8 h 11 min
